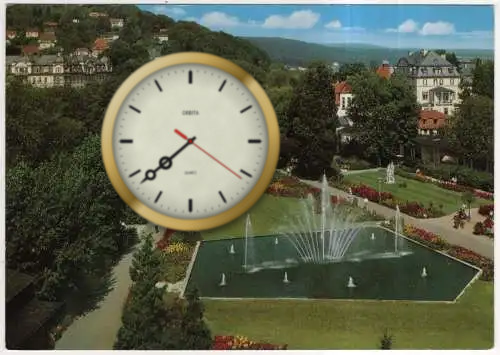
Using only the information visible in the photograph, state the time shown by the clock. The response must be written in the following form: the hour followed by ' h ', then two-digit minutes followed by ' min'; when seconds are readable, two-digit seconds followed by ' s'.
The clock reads 7 h 38 min 21 s
